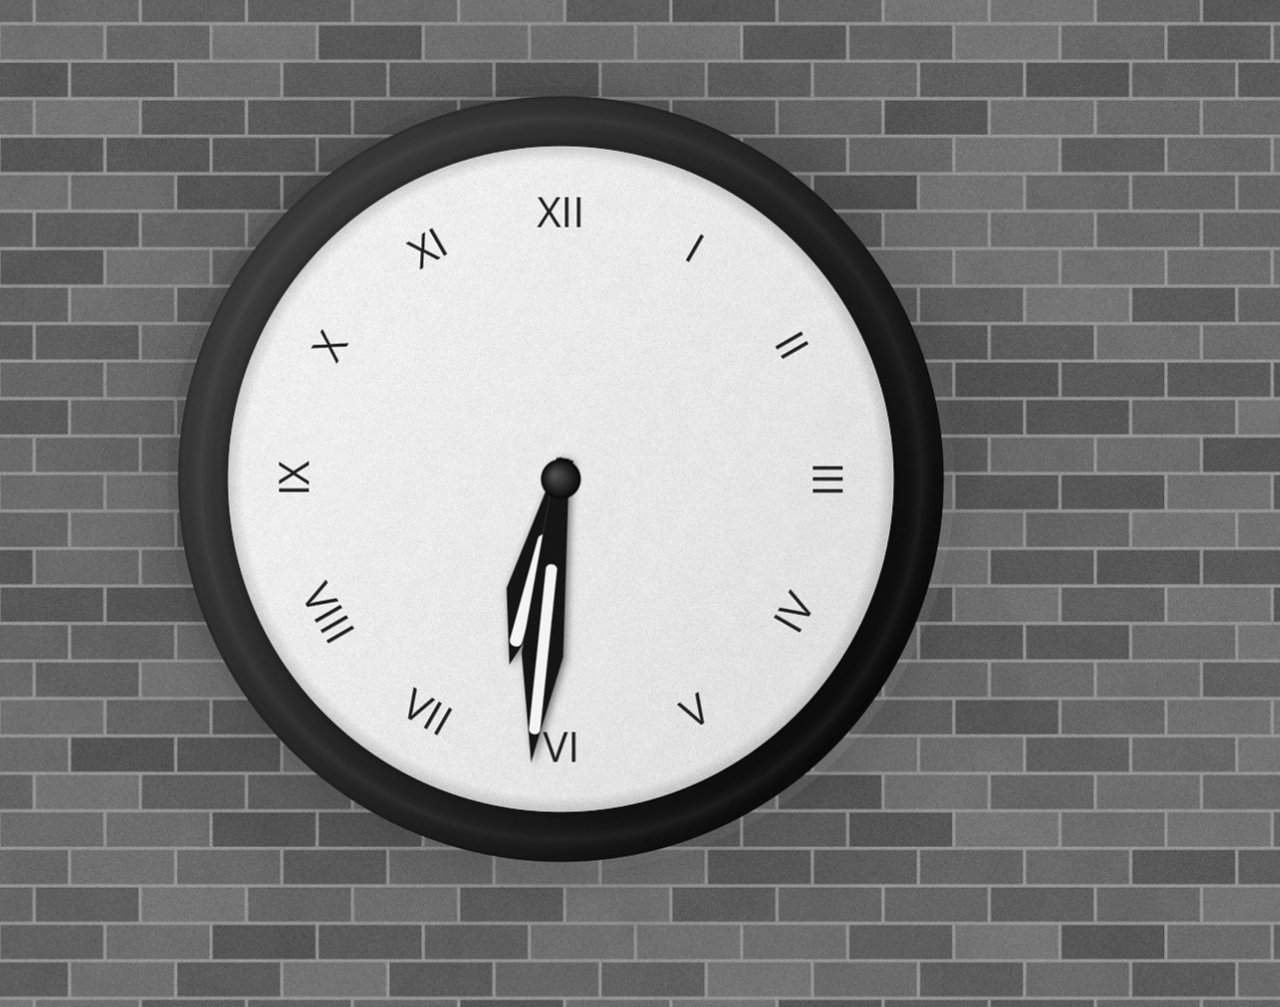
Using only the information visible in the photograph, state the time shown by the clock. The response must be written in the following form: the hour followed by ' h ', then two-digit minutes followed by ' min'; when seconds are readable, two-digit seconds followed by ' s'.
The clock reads 6 h 31 min
